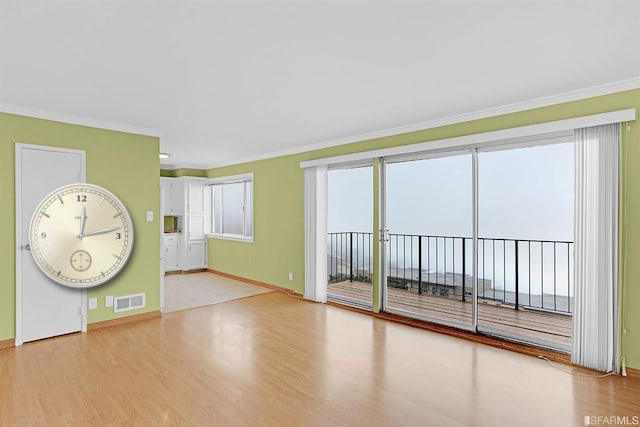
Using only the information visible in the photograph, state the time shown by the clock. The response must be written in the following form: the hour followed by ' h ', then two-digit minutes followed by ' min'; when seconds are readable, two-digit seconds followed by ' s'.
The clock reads 12 h 13 min
